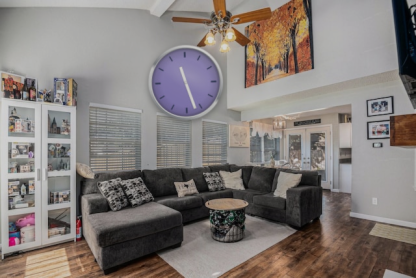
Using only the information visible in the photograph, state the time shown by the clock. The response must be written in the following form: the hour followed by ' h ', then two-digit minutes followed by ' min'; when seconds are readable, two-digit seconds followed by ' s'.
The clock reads 11 h 27 min
